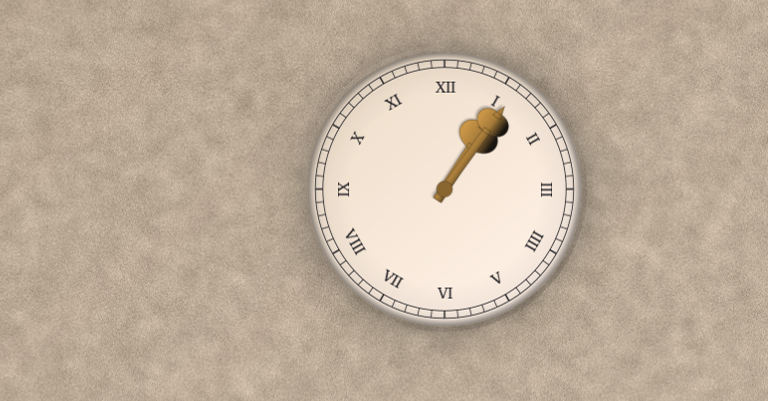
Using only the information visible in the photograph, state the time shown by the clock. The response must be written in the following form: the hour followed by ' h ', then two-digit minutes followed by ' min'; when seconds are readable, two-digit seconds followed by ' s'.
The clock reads 1 h 06 min
